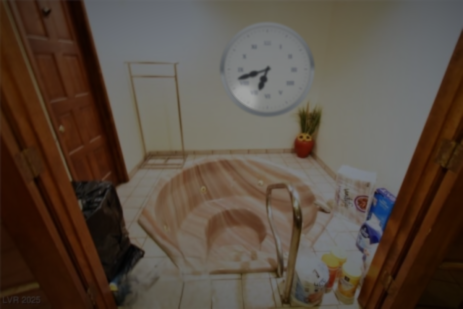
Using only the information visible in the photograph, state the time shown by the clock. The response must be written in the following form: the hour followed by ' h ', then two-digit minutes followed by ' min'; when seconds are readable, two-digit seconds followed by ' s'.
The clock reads 6 h 42 min
